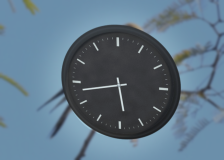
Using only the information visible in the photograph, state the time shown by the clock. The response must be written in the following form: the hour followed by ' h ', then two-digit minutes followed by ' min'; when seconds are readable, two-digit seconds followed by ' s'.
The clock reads 5 h 43 min
